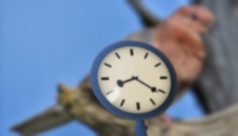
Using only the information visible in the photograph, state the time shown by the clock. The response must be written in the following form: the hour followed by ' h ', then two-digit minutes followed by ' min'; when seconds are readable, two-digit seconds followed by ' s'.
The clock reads 8 h 21 min
